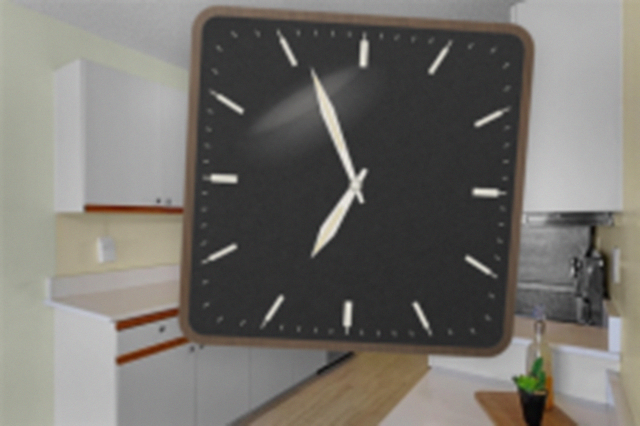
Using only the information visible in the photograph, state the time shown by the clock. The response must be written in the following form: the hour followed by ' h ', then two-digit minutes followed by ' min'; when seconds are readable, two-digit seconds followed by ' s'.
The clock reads 6 h 56 min
